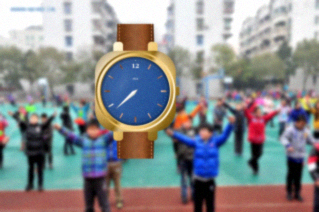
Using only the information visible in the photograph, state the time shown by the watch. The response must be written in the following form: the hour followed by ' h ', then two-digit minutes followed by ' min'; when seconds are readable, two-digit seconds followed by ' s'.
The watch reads 7 h 38 min
